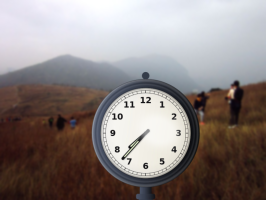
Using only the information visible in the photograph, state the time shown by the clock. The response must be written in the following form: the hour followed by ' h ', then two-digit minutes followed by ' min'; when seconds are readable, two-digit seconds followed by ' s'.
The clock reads 7 h 37 min
